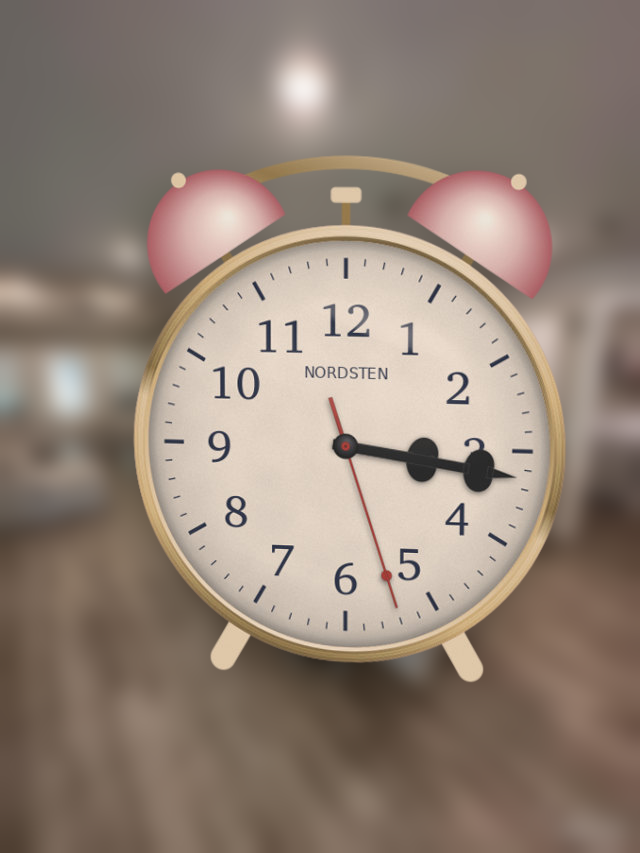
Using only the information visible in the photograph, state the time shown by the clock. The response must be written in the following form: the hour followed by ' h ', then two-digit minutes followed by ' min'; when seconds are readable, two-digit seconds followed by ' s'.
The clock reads 3 h 16 min 27 s
